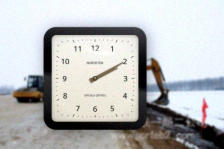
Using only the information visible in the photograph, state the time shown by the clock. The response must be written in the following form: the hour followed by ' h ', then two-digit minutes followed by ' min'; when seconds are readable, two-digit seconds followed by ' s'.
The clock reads 2 h 10 min
